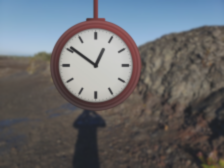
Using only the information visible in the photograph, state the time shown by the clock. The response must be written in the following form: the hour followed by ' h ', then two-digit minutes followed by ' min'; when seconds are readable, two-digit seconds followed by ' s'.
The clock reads 12 h 51 min
